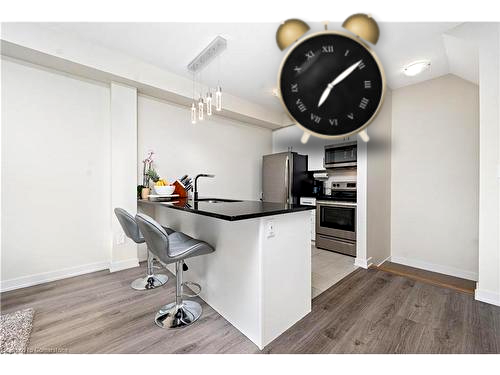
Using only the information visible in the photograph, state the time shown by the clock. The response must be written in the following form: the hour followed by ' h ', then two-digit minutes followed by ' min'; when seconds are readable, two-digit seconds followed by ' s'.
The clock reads 7 h 09 min
